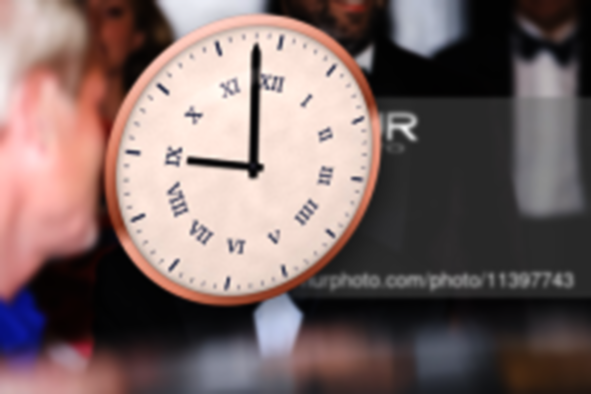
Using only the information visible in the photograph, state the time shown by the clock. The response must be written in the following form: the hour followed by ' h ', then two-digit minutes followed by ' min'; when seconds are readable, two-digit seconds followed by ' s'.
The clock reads 8 h 58 min
